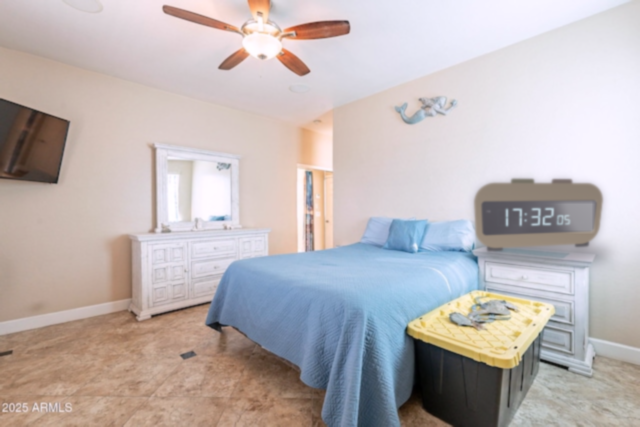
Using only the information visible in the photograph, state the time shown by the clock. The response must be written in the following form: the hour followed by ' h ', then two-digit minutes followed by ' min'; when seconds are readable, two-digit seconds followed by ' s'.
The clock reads 17 h 32 min
